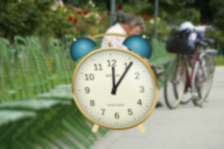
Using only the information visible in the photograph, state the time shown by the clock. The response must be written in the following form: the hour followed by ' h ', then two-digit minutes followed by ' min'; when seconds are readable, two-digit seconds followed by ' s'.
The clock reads 12 h 06 min
